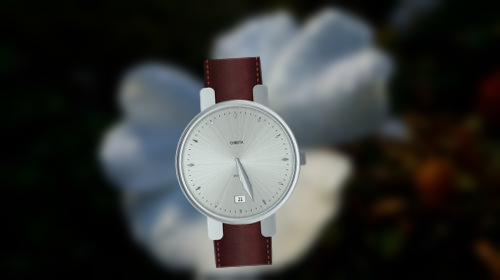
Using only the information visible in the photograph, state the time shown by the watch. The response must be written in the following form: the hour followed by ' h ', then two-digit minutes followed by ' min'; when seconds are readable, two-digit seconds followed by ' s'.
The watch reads 5 h 27 min
